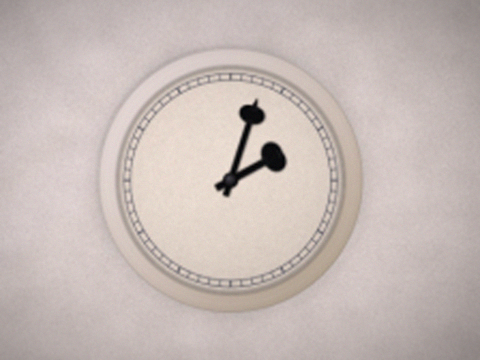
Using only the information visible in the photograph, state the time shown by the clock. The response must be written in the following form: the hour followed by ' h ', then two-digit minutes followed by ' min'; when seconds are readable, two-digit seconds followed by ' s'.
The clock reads 2 h 03 min
